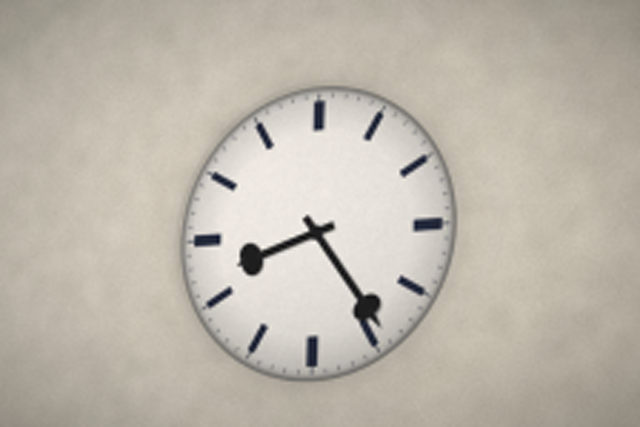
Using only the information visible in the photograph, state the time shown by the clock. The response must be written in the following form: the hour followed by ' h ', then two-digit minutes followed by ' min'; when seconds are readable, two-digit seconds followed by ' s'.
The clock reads 8 h 24 min
